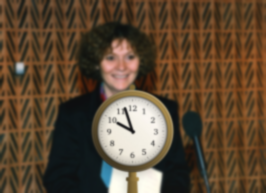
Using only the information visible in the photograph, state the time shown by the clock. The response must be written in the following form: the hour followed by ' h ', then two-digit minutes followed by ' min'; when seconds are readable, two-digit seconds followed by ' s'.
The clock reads 9 h 57 min
